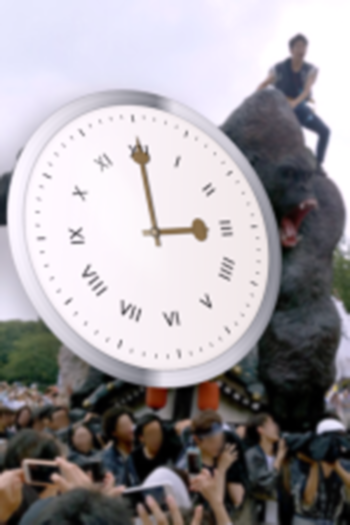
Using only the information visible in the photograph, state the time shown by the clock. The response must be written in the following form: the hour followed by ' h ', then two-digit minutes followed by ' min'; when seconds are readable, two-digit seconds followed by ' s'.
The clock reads 3 h 00 min
